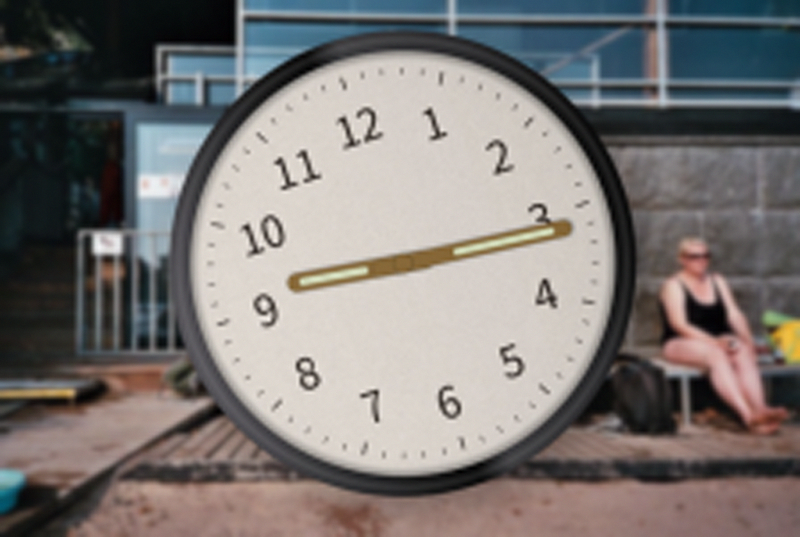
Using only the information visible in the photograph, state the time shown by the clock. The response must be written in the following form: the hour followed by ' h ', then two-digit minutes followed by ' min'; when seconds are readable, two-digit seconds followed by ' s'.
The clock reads 9 h 16 min
